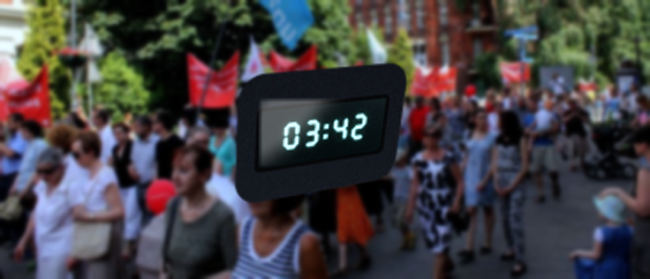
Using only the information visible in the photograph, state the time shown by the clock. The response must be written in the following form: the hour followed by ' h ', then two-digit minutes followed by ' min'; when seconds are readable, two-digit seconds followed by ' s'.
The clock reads 3 h 42 min
